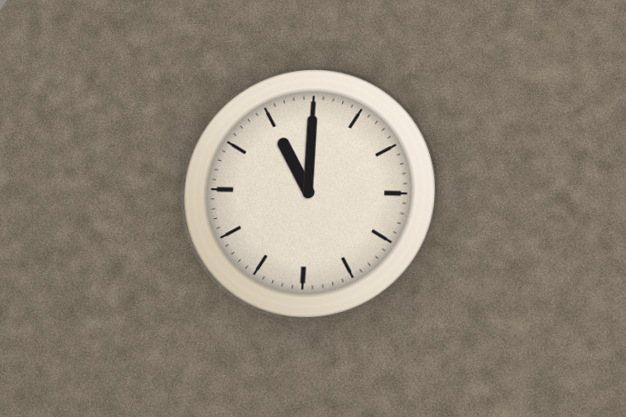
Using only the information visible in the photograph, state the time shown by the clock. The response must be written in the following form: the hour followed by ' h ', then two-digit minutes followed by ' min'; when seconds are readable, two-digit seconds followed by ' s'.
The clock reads 11 h 00 min
